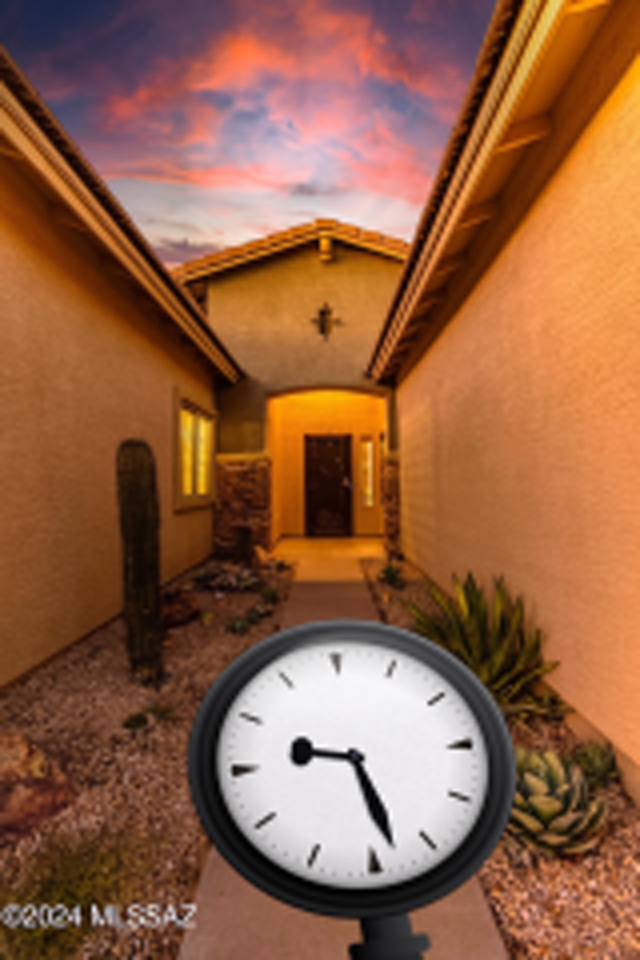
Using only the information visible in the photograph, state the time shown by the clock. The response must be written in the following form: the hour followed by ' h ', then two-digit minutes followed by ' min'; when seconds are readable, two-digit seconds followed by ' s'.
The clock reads 9 h 28 min
